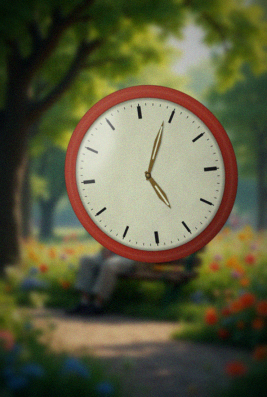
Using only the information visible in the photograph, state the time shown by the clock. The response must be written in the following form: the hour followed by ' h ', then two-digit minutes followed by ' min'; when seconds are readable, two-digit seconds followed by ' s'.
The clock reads 5 h 04 min
